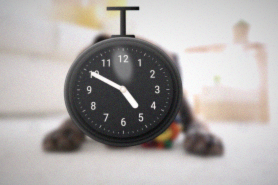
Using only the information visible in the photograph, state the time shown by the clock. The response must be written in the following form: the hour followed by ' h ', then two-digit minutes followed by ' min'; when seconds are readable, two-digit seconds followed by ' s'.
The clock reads 4 h 50 min
